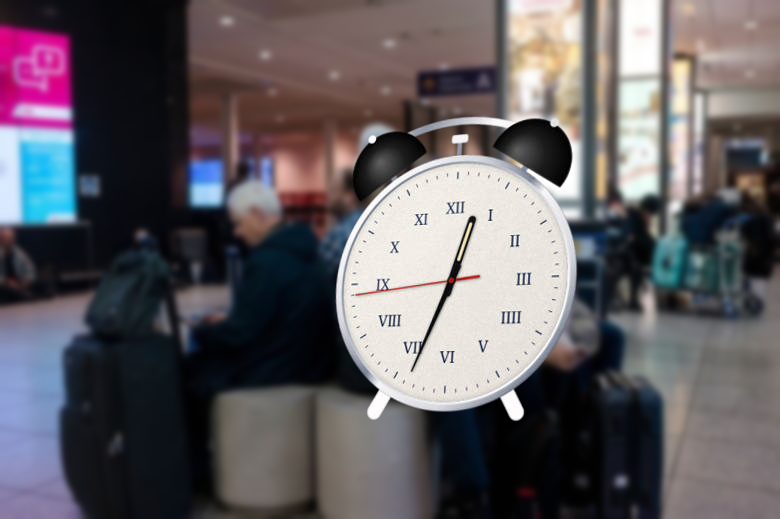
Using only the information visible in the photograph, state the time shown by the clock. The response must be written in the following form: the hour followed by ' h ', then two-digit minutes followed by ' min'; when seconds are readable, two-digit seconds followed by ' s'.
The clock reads 12 h 33 min 44 s
